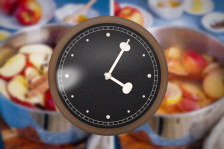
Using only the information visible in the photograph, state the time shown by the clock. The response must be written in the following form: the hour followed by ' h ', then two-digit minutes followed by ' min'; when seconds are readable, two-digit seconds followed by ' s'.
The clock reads 4 h 05 min
